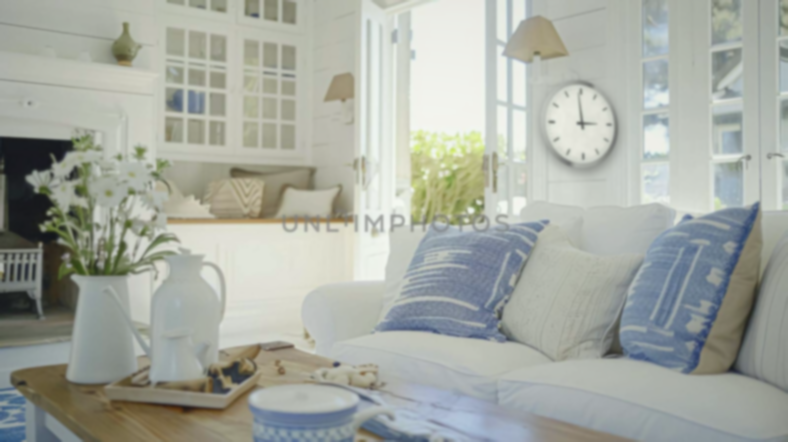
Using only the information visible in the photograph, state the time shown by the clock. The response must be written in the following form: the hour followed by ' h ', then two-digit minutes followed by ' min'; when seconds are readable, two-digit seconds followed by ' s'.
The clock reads 2 h 59 min
